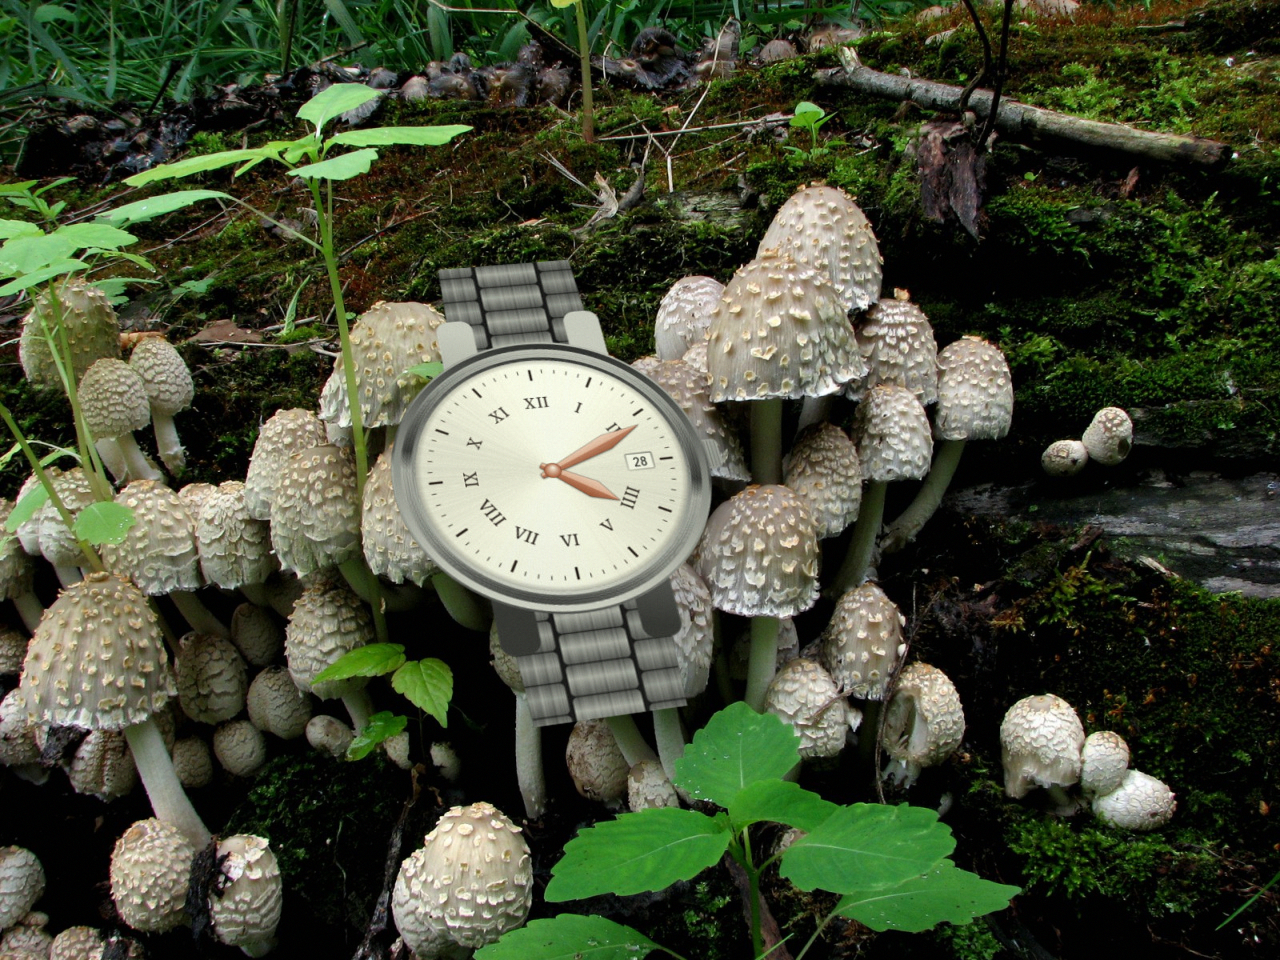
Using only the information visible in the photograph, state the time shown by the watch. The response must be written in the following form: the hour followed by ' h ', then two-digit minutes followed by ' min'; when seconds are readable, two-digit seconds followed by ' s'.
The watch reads 4 h 11 min
